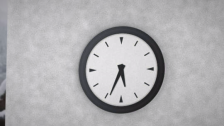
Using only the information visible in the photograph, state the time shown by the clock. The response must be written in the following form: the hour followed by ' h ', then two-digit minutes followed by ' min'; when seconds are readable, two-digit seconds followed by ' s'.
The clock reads 5 h 34 min
